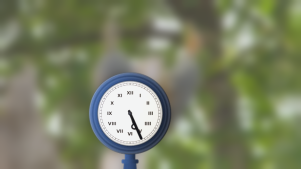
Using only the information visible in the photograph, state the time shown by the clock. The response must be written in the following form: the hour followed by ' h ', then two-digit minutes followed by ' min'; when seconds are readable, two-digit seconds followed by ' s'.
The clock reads 5 h 26 min
